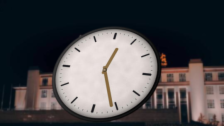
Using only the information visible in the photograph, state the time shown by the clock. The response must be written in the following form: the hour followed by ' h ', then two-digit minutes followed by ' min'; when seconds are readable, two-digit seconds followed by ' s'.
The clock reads 12 h 26 min
